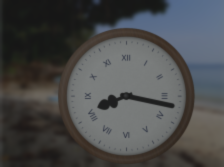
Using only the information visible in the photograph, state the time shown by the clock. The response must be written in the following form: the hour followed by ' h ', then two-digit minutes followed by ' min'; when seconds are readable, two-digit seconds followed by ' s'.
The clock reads 8 h 17 min
